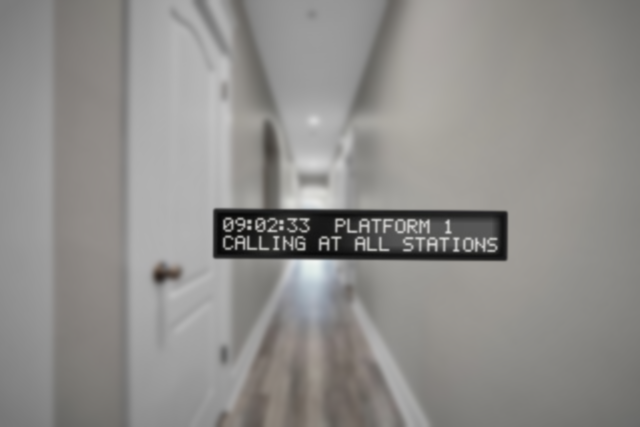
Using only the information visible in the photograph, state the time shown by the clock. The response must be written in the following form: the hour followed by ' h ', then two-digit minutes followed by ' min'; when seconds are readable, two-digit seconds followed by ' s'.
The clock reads 9 h 02 min 33 s
